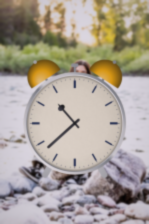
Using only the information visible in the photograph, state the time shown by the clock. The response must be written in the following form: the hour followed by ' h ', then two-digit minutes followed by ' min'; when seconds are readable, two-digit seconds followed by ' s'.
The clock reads 10 h 38 min
